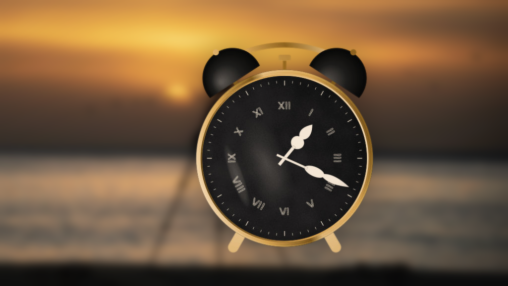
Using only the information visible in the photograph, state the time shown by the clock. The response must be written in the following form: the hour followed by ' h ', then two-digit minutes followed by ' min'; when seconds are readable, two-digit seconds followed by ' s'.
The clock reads 1 h 19 min
